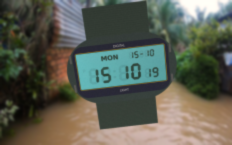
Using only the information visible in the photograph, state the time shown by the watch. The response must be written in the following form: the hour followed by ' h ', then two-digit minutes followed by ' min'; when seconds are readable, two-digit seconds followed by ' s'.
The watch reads 15 h 10 min 19 s
